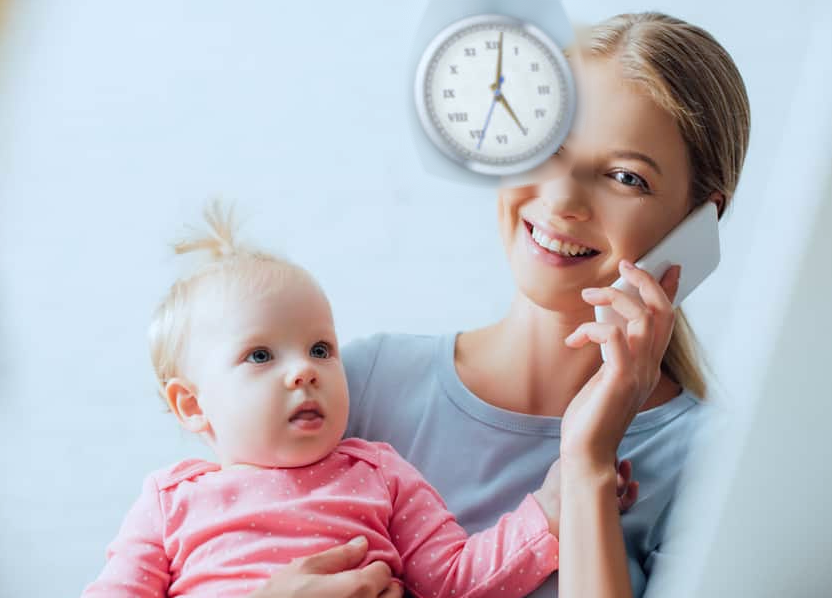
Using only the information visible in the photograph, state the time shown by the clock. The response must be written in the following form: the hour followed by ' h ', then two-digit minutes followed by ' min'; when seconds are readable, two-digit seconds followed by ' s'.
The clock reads 5 h 01 min 34 s
